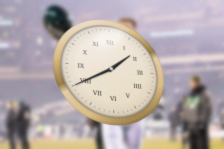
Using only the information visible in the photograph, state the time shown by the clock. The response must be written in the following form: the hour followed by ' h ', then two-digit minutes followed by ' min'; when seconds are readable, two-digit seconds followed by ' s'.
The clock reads 1 h 40 min
